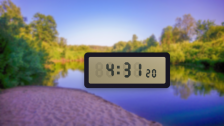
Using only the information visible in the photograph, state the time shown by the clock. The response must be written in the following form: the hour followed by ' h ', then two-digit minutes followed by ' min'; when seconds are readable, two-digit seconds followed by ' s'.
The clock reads 4 h 31 min 20 s
